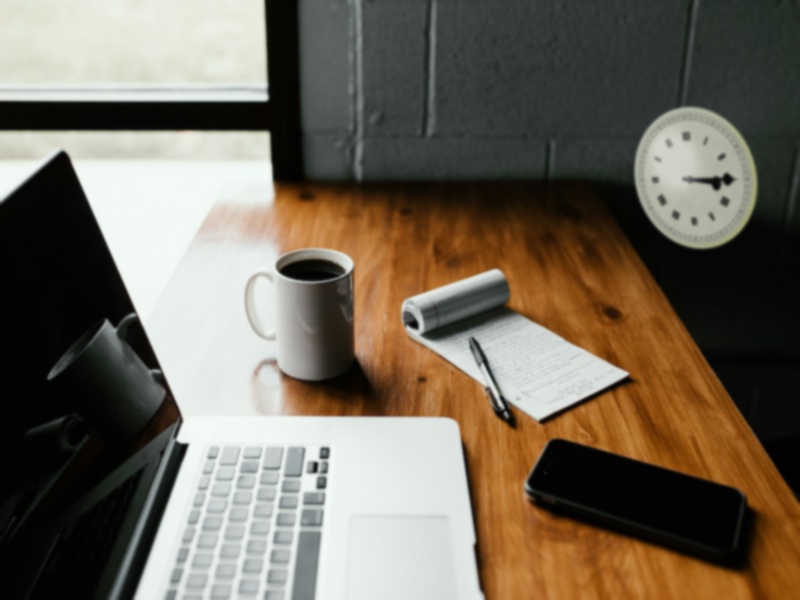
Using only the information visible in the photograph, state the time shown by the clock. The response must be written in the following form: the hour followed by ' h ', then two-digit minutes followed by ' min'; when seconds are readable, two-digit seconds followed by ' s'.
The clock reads 3 h 15 min
